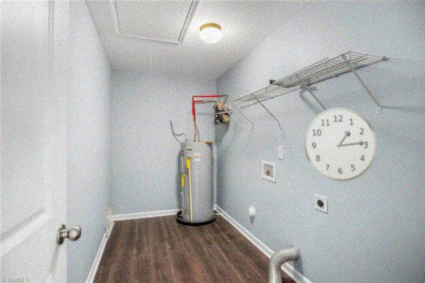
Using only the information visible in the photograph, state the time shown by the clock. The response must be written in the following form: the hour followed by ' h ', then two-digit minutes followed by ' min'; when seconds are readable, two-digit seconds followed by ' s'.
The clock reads 1 h 14 min
